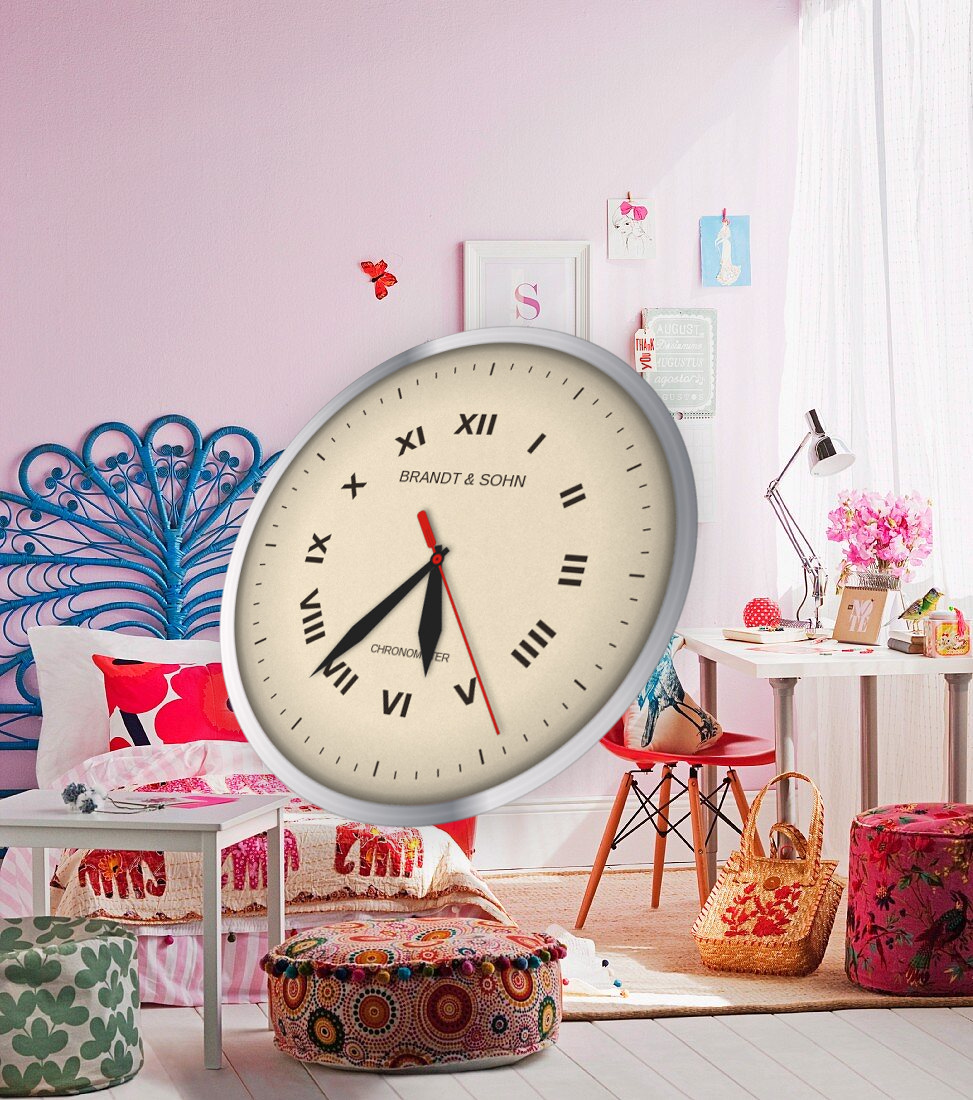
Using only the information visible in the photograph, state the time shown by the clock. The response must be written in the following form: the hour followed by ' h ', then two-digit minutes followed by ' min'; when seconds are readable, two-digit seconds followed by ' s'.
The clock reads 5 h 36 min 24 s
